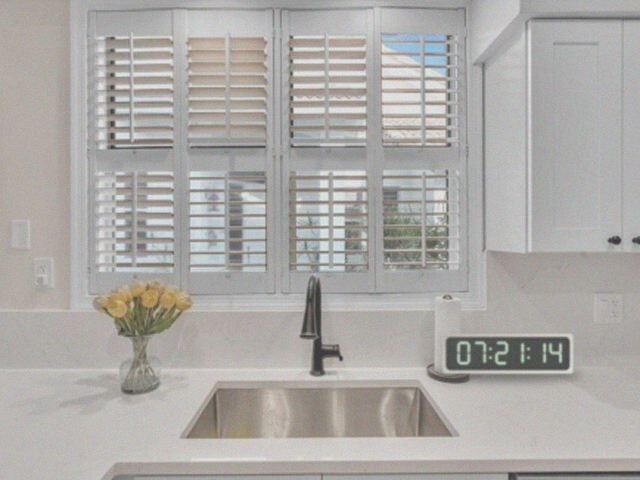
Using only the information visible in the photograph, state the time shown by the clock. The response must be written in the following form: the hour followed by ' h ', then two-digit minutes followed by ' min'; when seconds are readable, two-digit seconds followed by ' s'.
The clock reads 7 h 21 min 14 s
